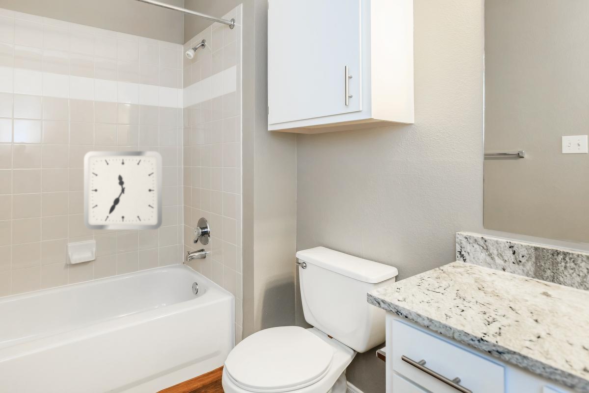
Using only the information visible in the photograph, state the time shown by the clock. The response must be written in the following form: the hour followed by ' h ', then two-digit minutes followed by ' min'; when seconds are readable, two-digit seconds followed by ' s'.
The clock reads 11 h 35 min
